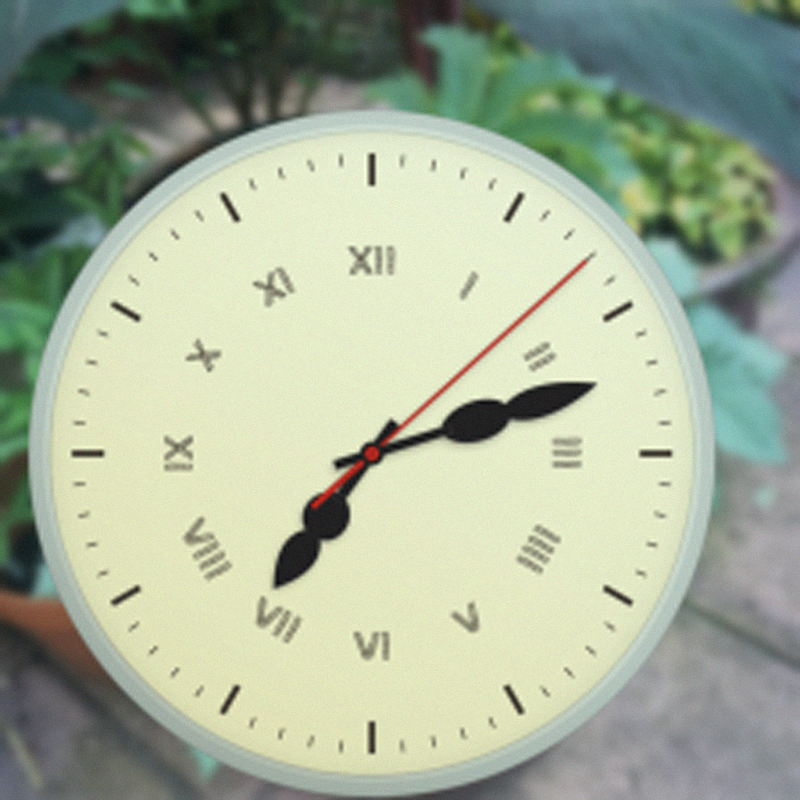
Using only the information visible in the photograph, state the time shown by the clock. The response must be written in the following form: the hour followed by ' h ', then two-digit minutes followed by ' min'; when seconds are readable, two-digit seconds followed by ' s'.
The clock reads 7 h 12 min 08 s
